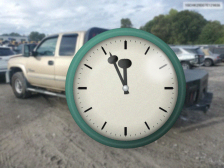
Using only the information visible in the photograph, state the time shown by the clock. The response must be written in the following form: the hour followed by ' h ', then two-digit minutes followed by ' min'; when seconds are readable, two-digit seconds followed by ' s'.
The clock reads 11 h 56 min
